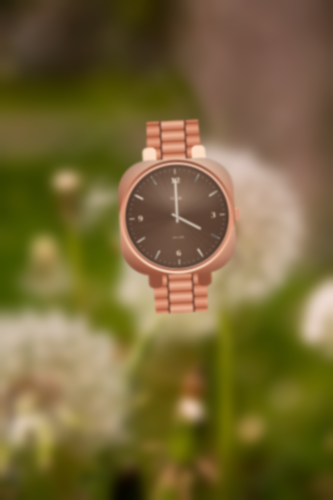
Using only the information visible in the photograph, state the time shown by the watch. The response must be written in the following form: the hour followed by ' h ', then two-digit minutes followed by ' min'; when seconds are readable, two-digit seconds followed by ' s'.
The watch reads 4 h 00 min
